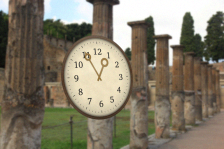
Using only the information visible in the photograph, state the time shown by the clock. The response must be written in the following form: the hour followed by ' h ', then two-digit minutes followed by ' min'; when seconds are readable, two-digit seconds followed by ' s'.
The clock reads 12 h 55 min
